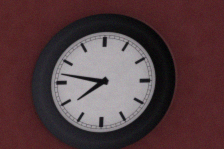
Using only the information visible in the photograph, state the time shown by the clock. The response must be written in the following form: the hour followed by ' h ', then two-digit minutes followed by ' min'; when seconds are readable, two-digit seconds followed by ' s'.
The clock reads 7 h 47 min
